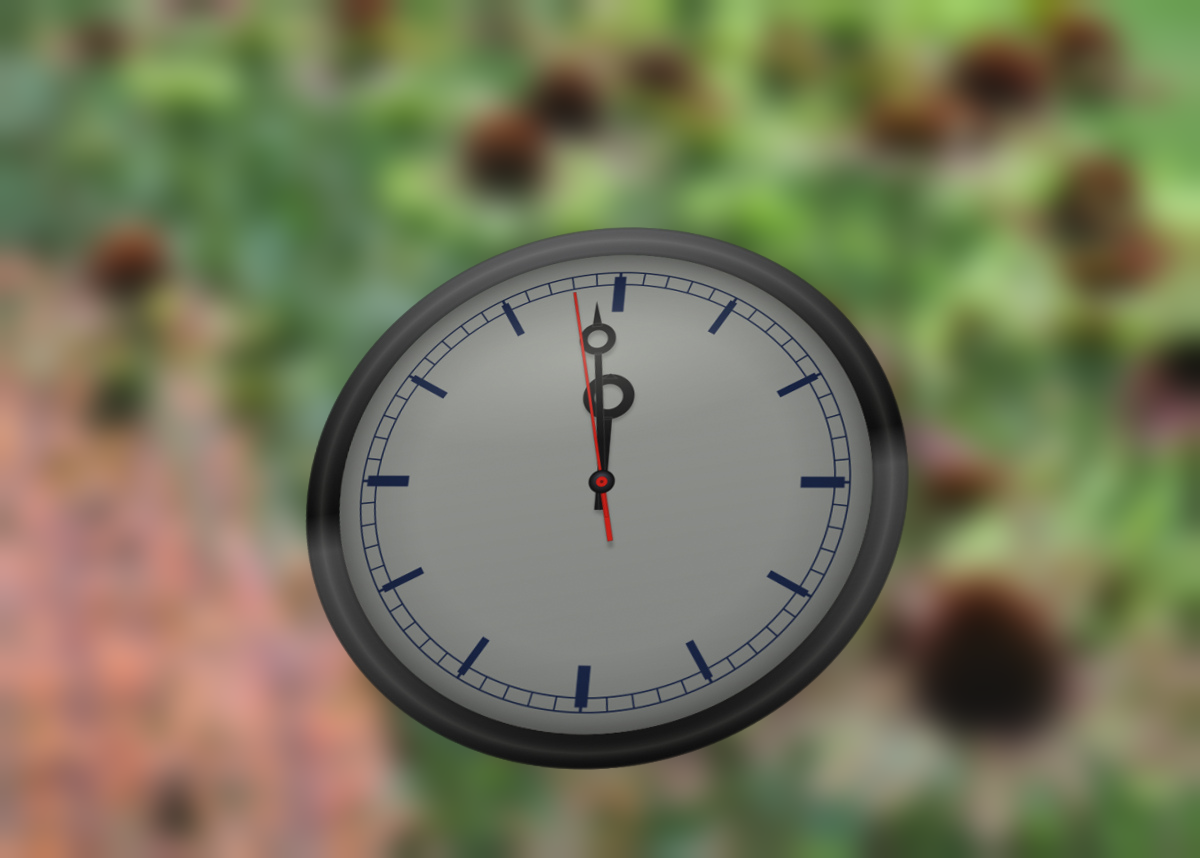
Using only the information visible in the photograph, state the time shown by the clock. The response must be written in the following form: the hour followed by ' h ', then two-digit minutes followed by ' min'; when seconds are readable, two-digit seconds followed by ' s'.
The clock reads 11 h 58 min 58 s
